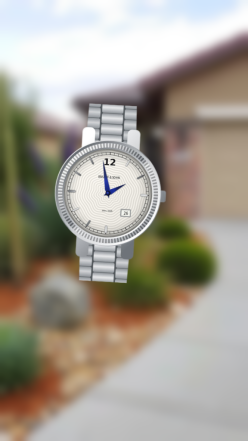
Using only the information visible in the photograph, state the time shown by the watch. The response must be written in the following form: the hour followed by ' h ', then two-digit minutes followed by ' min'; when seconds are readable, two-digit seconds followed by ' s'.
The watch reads 1 h 58 min
